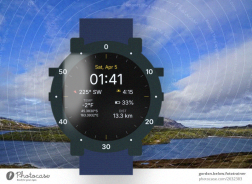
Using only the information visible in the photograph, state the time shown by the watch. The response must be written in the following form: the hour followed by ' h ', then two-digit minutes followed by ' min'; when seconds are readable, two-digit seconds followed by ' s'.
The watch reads 1 h 41 min
